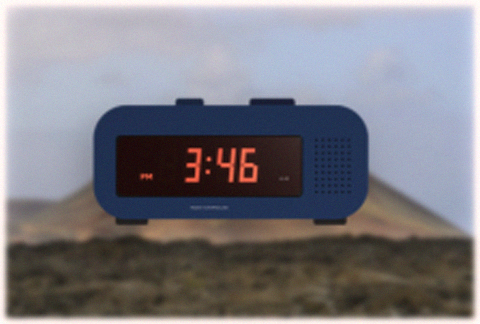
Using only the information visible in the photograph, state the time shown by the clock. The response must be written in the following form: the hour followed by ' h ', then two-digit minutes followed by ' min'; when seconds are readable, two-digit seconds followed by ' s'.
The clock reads 3 h 46 min
